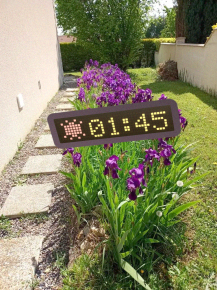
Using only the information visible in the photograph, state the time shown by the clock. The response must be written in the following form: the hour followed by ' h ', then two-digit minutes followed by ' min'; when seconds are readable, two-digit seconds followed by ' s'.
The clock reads 1 h 45 min
